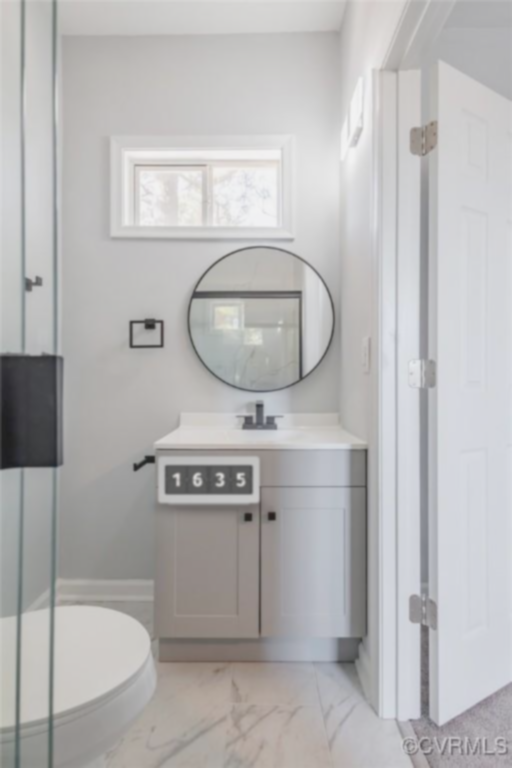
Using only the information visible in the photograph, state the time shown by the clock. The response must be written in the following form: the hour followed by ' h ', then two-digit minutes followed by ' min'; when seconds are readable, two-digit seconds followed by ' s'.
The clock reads 16 h 35 min
